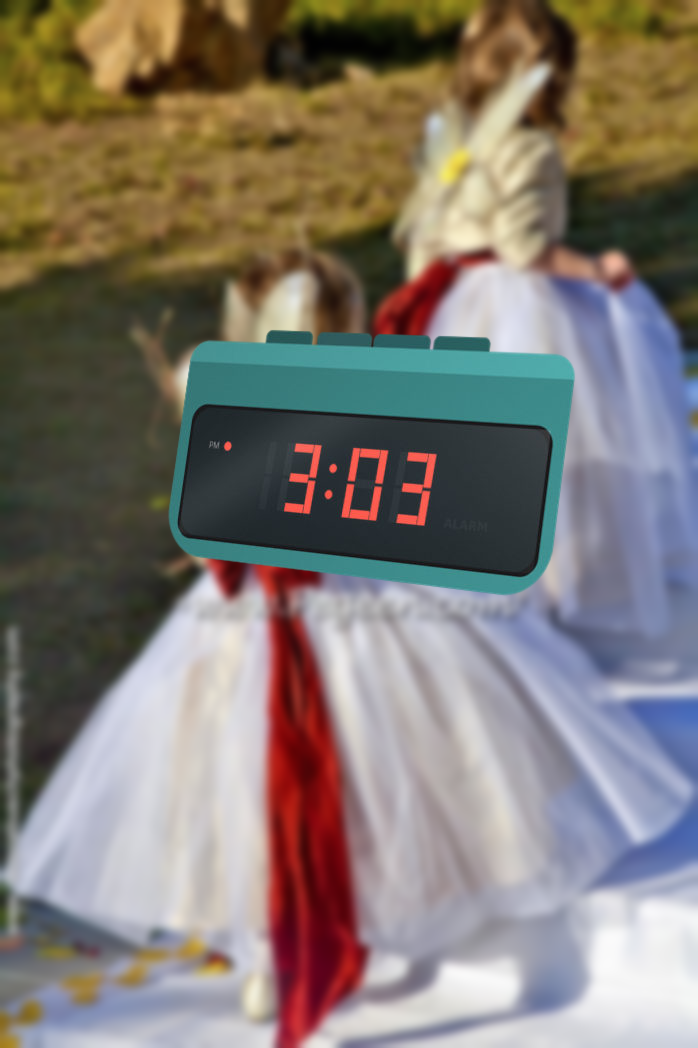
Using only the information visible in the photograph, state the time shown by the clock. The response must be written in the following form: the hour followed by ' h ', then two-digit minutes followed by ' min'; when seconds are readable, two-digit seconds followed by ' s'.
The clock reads 3 h 03 min
